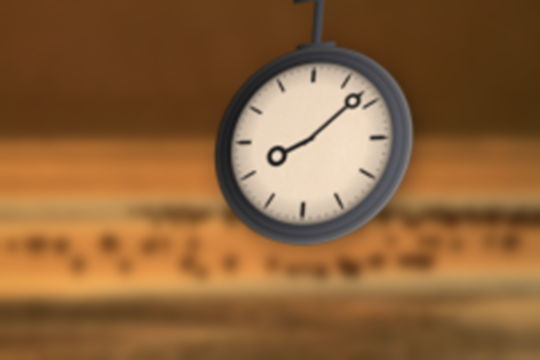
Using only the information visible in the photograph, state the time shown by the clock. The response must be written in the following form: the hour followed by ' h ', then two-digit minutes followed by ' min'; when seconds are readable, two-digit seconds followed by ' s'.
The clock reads 8 h 08 min
